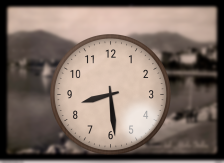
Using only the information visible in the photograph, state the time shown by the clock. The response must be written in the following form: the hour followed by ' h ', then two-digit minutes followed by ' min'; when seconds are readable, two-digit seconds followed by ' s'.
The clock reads 8 h 29 min
